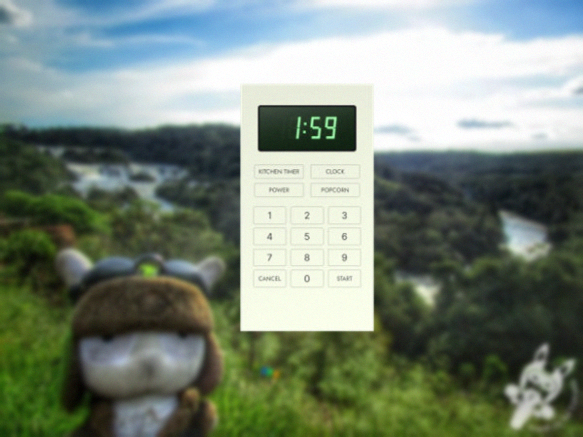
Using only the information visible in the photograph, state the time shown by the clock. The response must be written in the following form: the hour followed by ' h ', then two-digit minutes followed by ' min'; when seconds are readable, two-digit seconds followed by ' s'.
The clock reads 1 h 59 min
